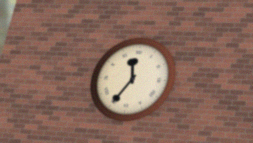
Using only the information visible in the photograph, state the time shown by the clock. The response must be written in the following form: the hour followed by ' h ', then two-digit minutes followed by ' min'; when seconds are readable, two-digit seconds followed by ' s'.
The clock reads 11 h 35 min
